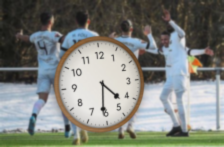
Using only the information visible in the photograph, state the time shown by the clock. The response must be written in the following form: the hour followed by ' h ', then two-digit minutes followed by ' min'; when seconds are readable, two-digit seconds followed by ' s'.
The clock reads 4 h 31 min
